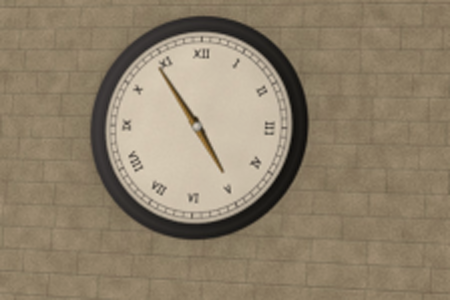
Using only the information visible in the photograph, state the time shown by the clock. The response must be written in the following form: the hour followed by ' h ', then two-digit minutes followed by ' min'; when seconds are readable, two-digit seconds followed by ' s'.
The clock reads 4 h 54 min
